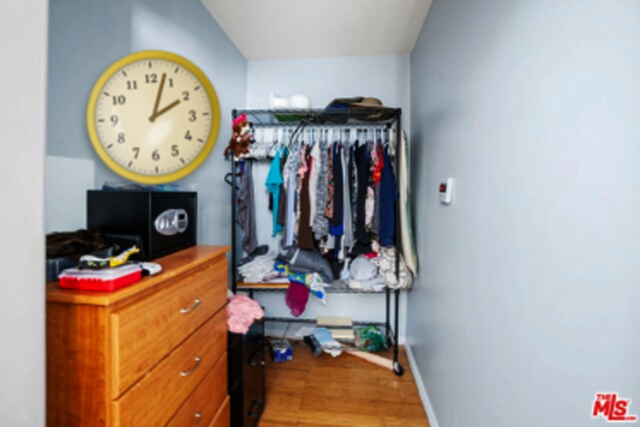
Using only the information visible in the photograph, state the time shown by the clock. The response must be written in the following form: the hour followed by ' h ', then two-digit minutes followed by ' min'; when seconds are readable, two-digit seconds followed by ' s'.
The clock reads 2 h 03 min
